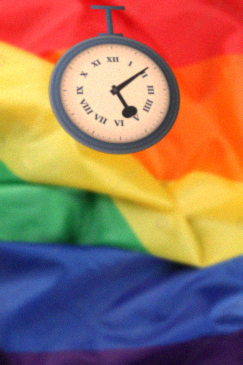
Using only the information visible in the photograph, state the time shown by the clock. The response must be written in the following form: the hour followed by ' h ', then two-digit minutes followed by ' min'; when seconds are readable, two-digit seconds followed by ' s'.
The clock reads 5 h 09 min
